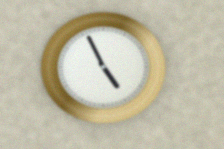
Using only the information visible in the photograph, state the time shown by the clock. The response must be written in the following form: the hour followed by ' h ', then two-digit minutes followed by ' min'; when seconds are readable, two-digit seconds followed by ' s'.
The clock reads 4 h 56 min
